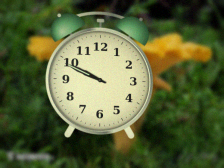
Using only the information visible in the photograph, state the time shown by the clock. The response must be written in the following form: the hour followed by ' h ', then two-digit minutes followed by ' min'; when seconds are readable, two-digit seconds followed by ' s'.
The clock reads 9 h 49 min
